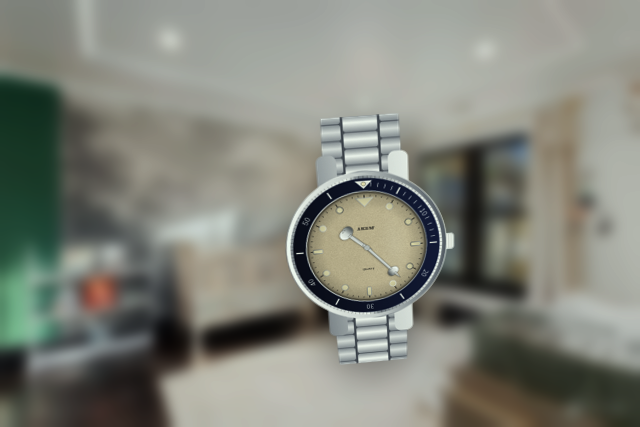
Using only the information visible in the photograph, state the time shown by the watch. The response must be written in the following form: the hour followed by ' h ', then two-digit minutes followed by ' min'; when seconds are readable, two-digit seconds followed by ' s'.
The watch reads 10 h 23 min
